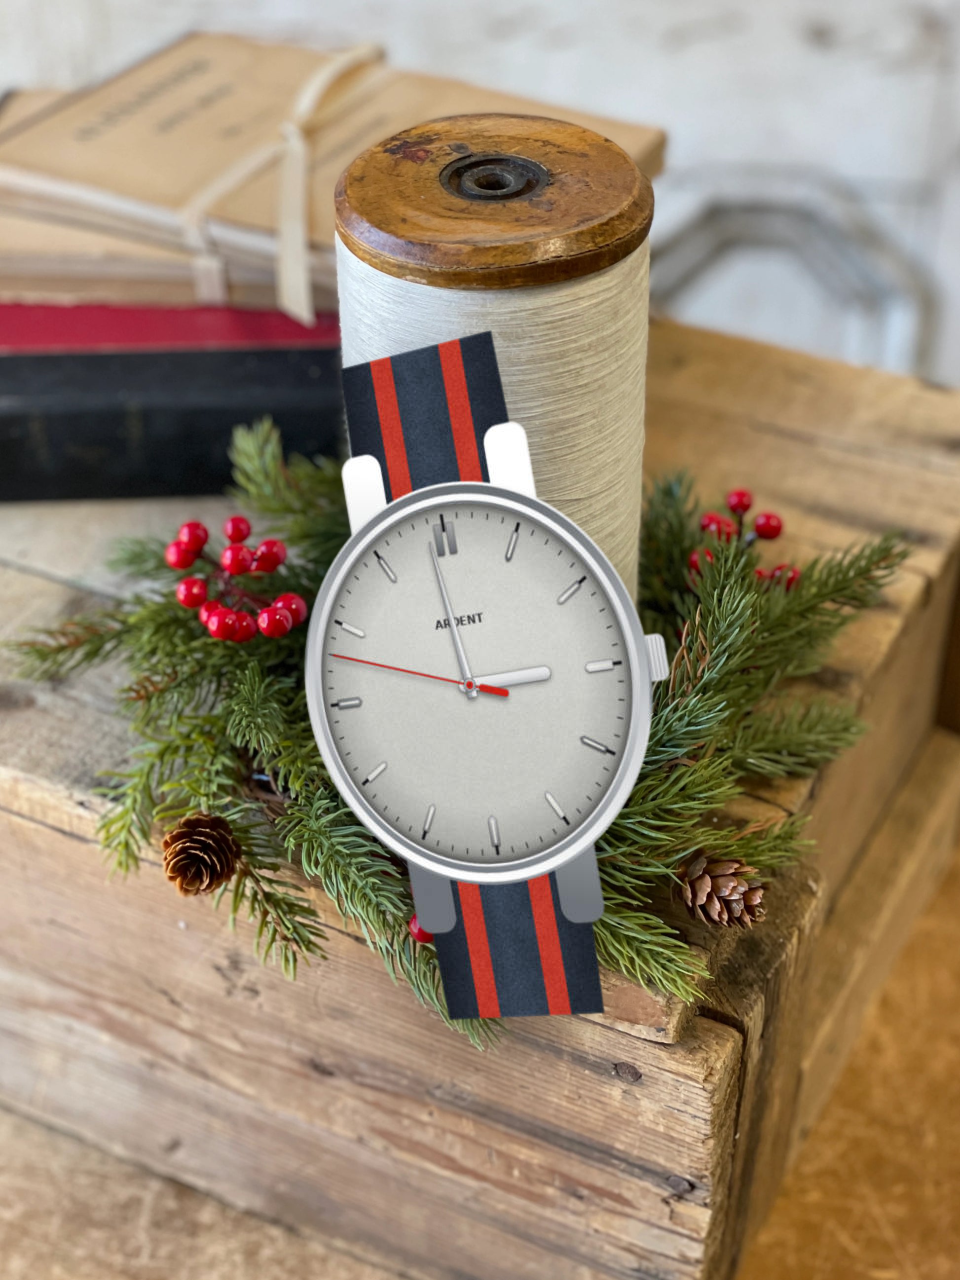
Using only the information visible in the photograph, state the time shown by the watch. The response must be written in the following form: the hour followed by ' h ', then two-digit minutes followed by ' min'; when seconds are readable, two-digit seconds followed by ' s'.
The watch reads 2 h 58 min 48 s
